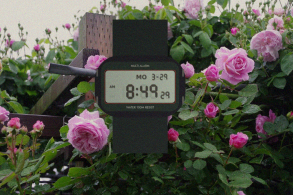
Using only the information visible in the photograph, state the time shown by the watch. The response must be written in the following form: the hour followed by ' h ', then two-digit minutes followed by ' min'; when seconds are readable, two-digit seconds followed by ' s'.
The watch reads 8 h 49 min 29 s
